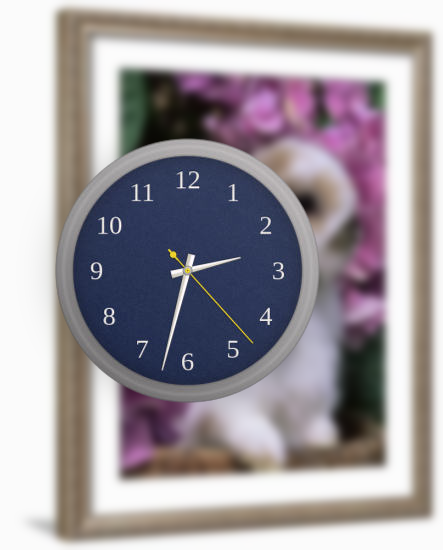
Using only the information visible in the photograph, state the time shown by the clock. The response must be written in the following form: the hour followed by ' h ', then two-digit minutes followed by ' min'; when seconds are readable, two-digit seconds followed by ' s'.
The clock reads 2 h 32 min 23 s
